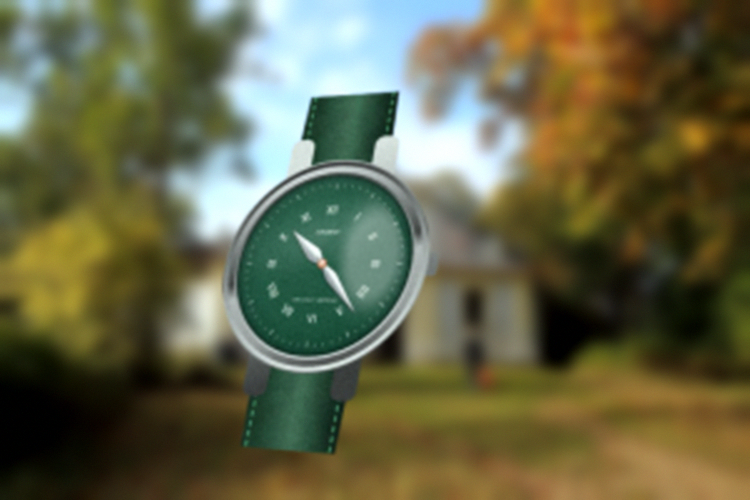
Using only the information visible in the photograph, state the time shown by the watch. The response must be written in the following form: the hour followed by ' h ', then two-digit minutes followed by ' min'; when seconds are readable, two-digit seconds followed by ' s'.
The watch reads 10 h 23 min
